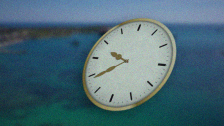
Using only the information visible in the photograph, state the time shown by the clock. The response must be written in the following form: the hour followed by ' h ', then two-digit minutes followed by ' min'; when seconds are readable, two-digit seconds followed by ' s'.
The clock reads 9 h 39 min
